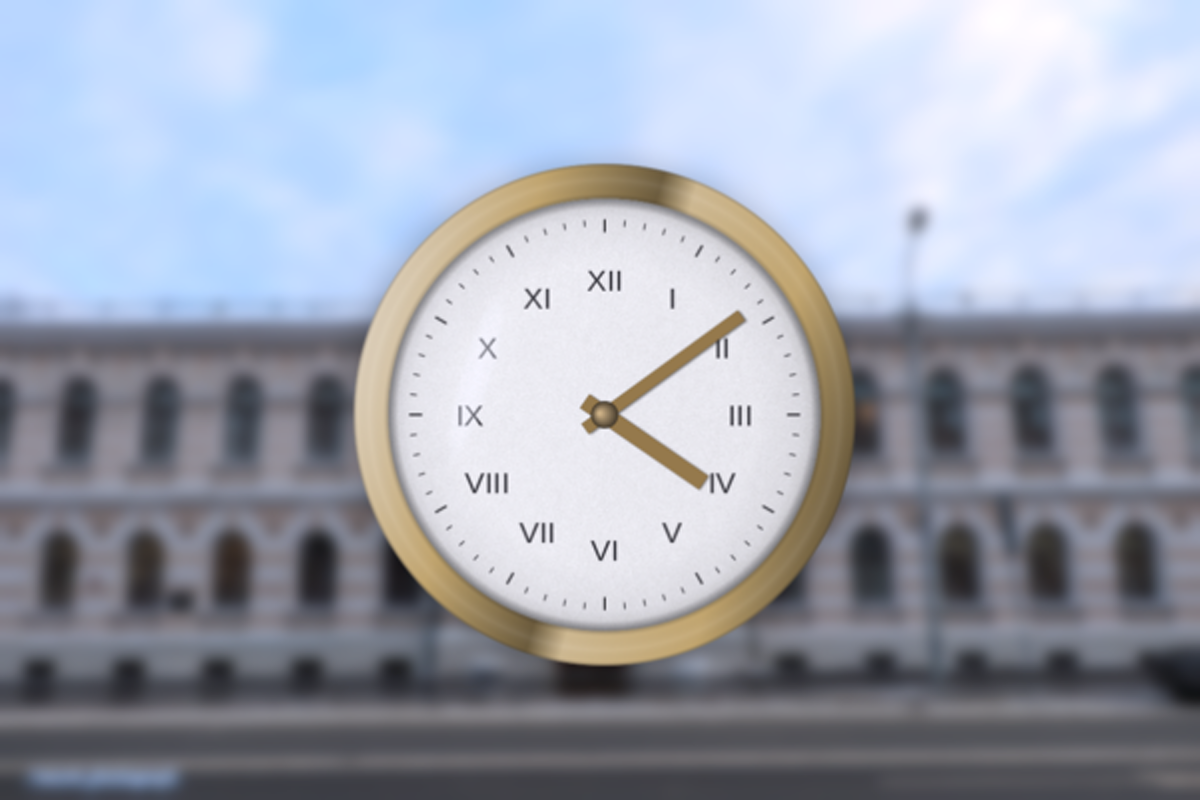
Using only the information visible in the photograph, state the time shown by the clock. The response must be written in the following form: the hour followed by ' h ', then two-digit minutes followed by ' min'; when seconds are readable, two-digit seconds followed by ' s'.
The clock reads 4 h 09 min
